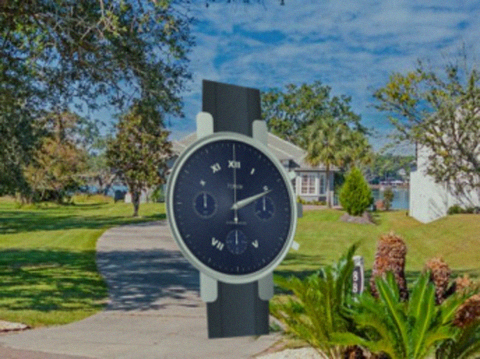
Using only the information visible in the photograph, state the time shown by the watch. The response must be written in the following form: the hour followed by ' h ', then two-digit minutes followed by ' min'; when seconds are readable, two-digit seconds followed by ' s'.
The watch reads 2 h 11 min
